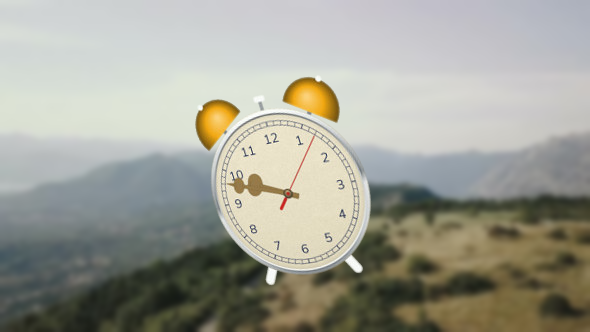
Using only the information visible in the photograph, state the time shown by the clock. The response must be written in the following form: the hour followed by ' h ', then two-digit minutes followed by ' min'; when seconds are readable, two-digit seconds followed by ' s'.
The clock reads 9 h 48 min 07 s
